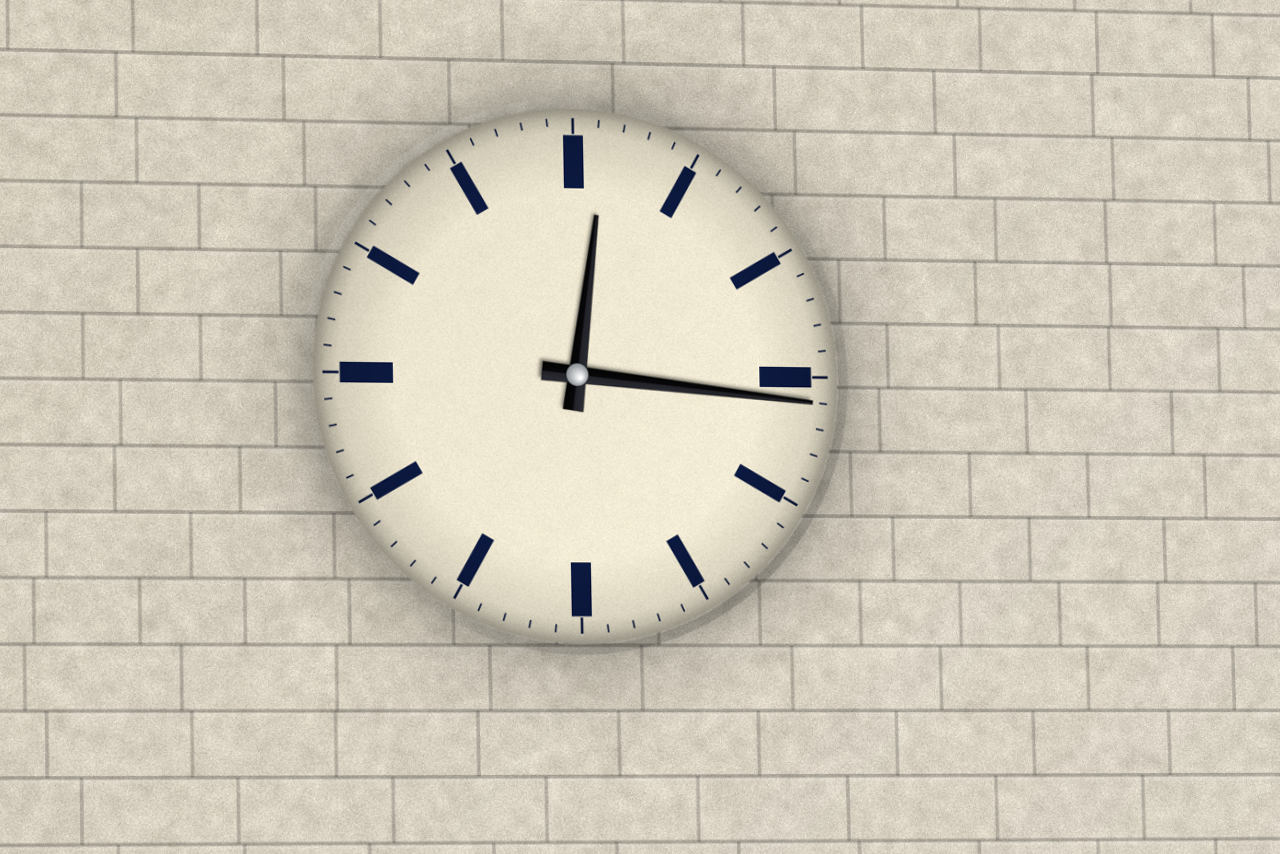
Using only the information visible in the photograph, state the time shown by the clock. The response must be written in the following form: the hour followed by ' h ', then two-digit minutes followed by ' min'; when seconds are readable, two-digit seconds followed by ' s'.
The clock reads 12 h 16 min
